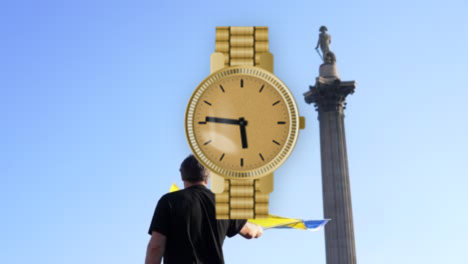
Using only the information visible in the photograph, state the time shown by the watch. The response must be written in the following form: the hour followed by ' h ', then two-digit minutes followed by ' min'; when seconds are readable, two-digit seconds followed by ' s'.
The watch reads 5 h 46 min
